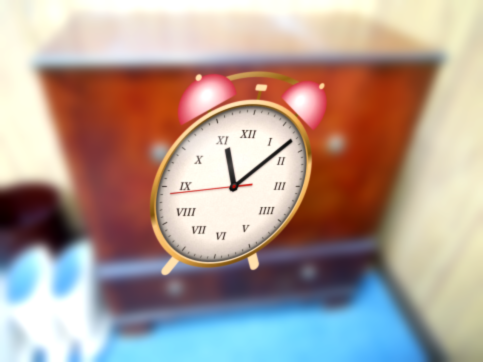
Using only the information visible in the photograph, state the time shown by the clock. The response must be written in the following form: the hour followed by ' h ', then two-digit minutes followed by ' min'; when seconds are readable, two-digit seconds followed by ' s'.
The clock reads 11 h 07 min 44 s
